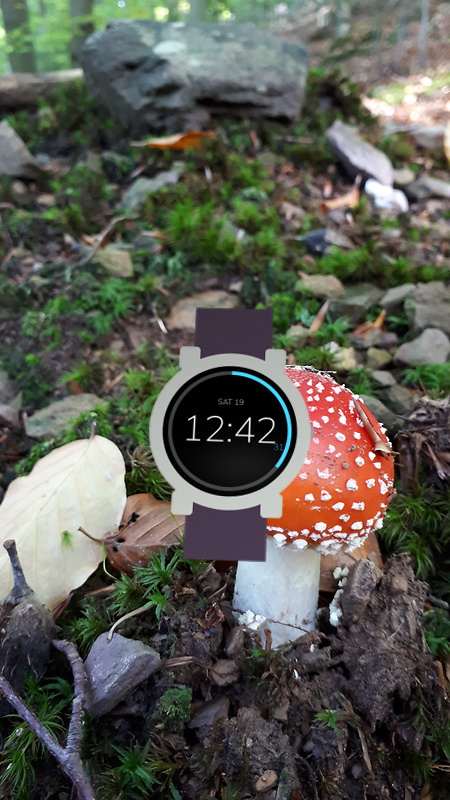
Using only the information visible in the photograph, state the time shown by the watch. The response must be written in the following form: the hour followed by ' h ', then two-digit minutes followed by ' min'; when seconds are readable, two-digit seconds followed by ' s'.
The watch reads 12 h 42 min 31 s
